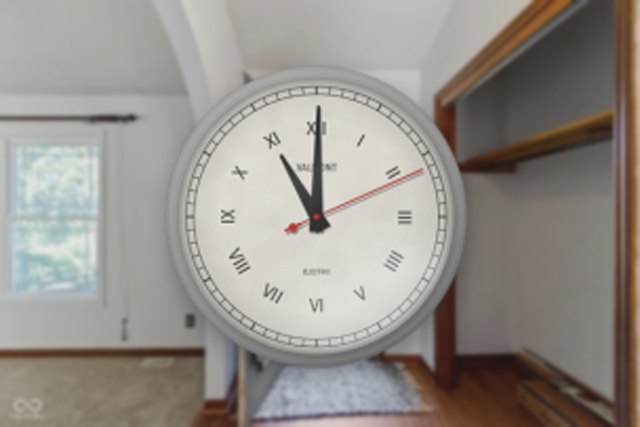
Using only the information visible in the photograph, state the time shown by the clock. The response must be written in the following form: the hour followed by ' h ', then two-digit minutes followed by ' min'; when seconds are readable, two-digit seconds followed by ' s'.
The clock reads 11 h 00 min 11 s
